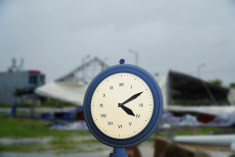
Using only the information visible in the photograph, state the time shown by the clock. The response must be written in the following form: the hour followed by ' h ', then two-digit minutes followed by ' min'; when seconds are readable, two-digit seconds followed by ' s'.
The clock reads 4 h 10 min
